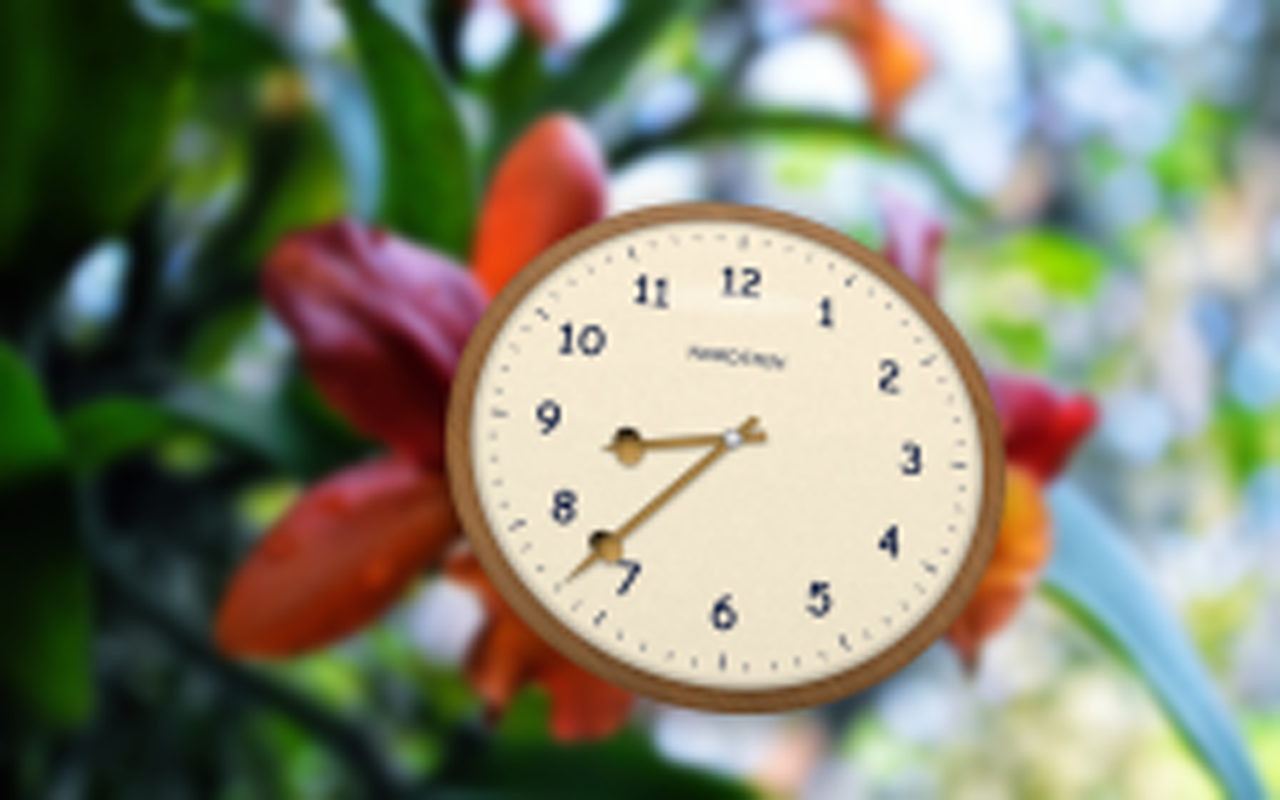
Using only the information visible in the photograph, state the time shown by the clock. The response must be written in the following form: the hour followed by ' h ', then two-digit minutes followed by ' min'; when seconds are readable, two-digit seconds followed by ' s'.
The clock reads 8 h 37 min
